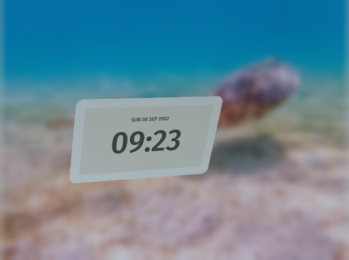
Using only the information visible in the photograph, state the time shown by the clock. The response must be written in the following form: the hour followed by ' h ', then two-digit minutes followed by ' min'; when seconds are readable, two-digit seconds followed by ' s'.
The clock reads 9 h 23 min
